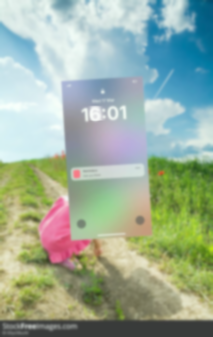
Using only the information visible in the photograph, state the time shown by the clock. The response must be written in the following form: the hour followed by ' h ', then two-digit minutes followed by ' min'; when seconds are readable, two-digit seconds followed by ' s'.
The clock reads 16 h 01 min
